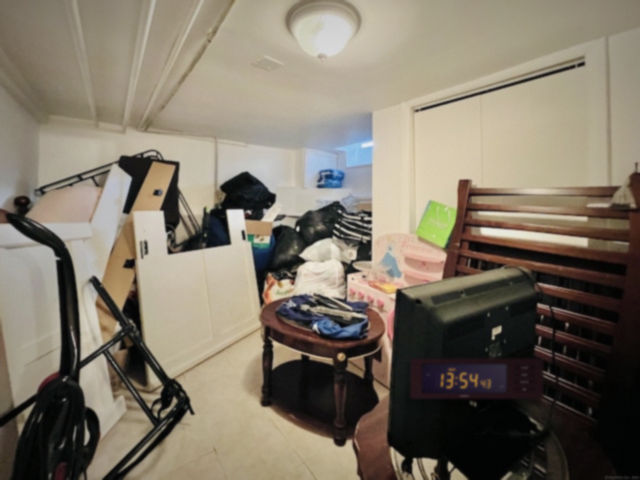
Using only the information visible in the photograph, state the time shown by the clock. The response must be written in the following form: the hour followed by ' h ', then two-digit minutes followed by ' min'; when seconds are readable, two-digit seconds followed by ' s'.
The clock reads 13 h 54 min
